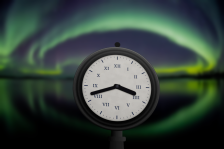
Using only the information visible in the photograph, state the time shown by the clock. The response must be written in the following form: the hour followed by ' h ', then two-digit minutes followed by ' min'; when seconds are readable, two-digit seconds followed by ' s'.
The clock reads 3 h 42 min
